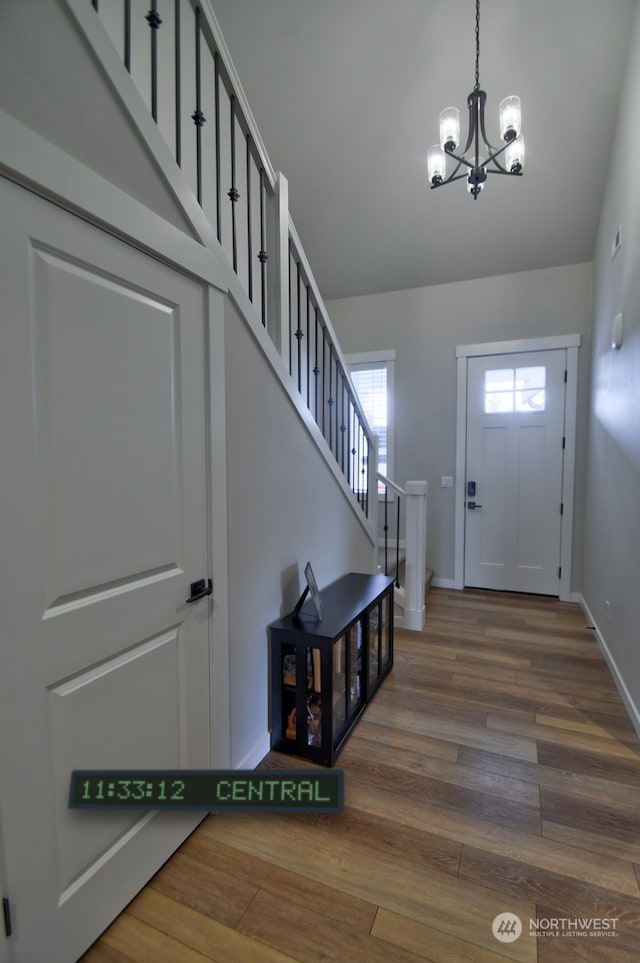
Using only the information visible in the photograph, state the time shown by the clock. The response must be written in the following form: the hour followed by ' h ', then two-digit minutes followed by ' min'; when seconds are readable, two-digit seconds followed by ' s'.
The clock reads 11 h 33 min 12 s
